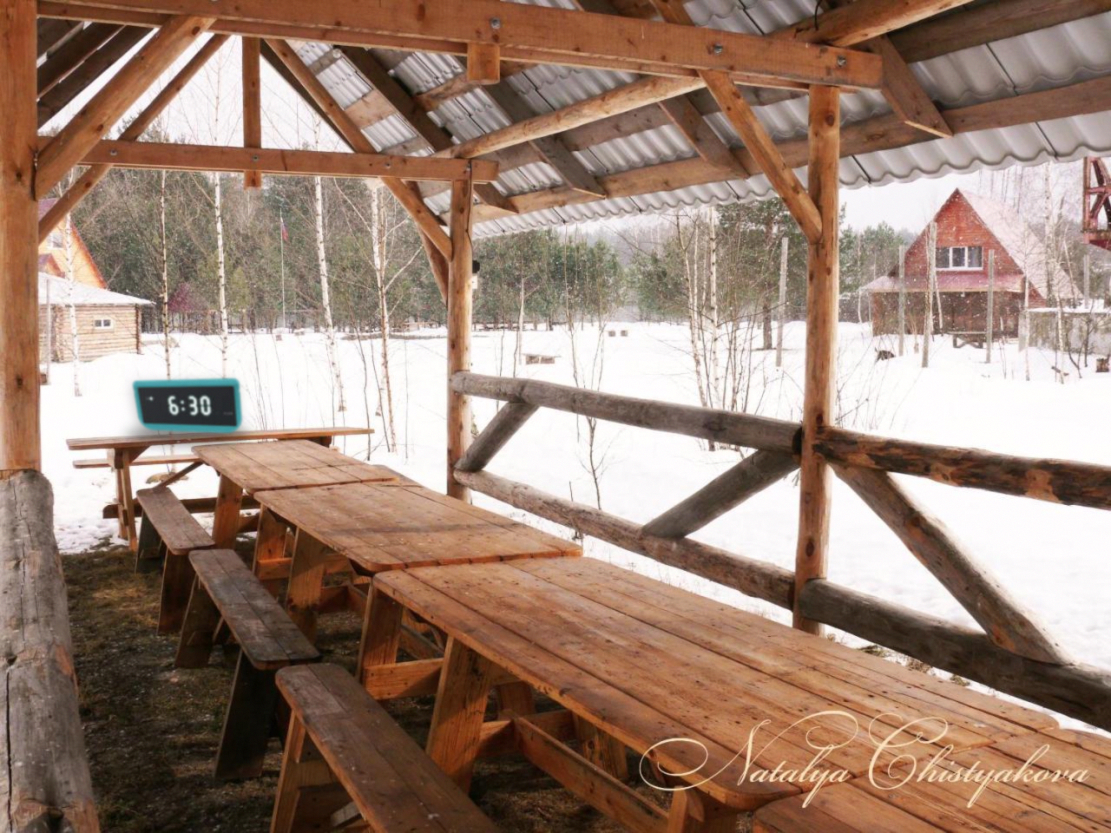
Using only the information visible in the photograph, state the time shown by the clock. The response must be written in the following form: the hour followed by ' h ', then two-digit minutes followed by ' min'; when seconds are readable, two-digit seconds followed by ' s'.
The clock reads 6 h 30 min
